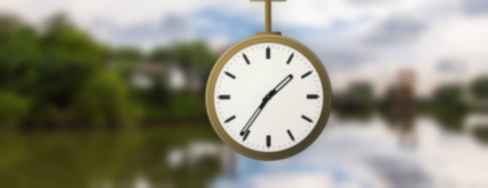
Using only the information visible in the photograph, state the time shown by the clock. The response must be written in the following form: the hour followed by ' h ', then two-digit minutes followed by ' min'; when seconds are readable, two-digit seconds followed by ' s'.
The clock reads 1 h 36 min
